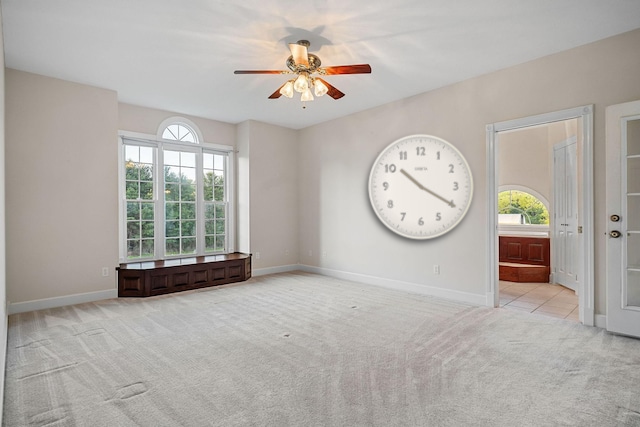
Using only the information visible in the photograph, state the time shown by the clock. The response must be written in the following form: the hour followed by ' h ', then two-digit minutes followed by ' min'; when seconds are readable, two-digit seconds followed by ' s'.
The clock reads 10 h 20 min
